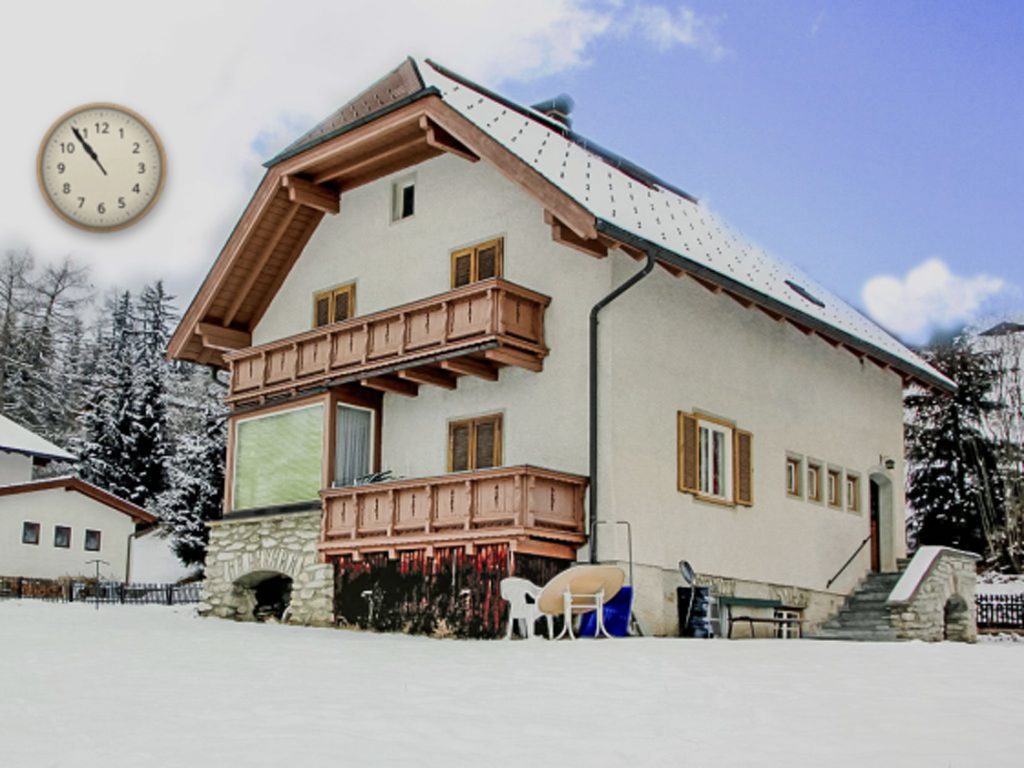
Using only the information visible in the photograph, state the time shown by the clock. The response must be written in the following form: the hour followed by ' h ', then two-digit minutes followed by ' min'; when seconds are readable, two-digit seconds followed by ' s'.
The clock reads 10 h 54 min
